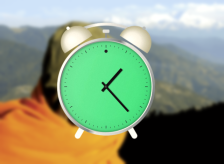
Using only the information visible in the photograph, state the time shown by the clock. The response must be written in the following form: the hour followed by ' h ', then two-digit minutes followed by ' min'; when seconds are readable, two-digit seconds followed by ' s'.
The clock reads 1 h 23 min
